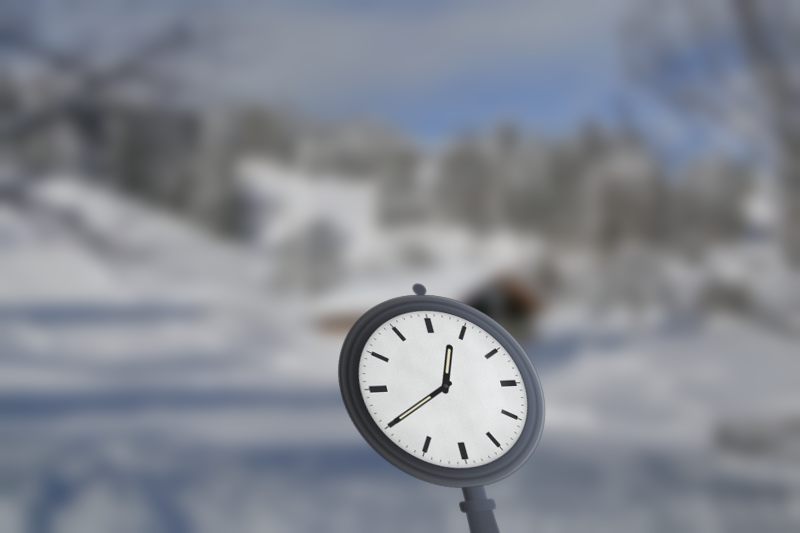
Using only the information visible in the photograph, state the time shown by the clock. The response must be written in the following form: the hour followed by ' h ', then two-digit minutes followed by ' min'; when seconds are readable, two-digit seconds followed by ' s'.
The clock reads 12 h 40 min
